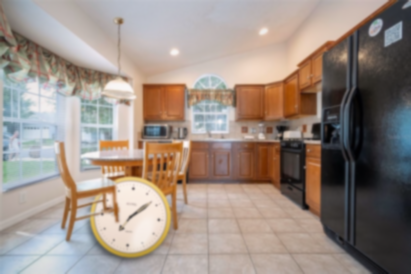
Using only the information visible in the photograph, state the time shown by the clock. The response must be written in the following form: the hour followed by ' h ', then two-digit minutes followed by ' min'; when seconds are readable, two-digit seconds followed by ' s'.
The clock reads 7 h 08 min
